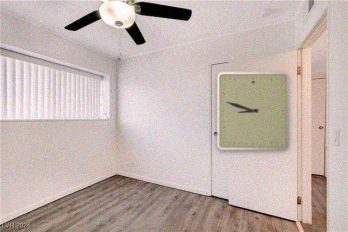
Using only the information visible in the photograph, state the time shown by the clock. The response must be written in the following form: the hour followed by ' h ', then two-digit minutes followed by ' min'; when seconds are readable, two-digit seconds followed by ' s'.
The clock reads 8 h 48 min
